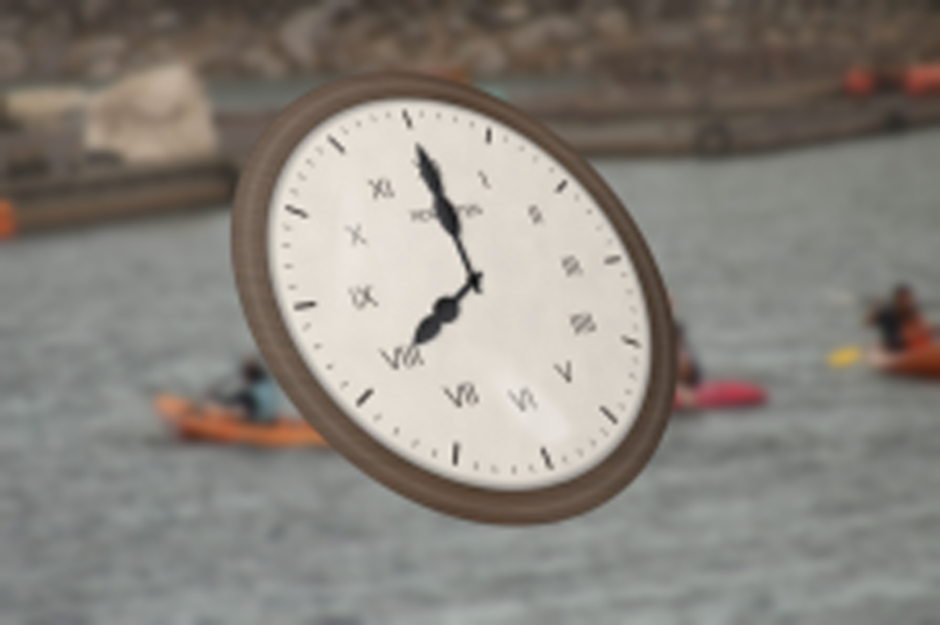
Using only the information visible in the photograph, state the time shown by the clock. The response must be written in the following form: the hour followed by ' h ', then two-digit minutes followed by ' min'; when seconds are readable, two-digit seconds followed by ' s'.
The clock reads 8 h 00 min
